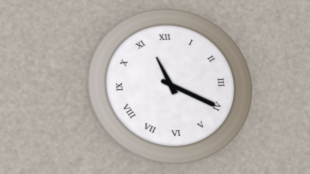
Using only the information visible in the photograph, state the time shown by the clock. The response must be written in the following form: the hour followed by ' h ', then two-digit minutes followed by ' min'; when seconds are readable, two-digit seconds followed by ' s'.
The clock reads 11 h 20 min
